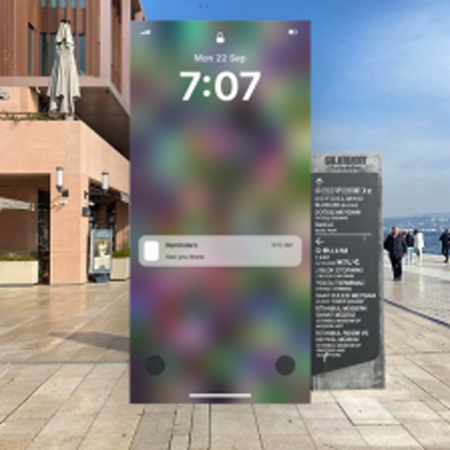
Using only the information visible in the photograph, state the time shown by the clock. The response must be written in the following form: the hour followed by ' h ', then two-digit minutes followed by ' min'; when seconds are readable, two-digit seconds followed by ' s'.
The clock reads 7 h 07 min
